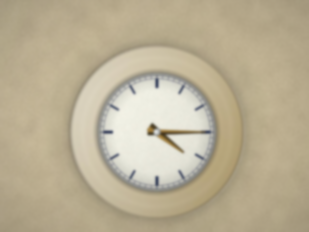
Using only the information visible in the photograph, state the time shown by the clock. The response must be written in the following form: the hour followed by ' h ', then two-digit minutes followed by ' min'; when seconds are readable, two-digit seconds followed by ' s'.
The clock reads 4 h 15 min
